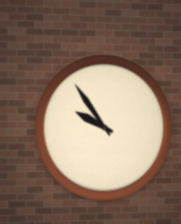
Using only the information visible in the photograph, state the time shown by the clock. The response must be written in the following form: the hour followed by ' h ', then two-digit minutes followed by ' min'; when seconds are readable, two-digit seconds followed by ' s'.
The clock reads 9 h 54 min
